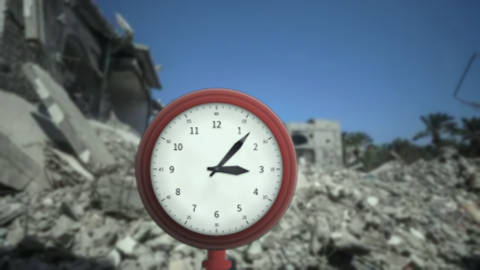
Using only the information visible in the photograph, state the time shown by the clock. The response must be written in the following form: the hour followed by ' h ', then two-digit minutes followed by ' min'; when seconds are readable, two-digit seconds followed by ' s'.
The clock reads 3 h 07 min
